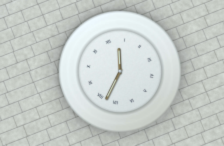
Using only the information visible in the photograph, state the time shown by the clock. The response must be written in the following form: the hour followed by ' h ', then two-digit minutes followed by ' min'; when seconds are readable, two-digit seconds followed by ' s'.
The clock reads 12 h 38 min
